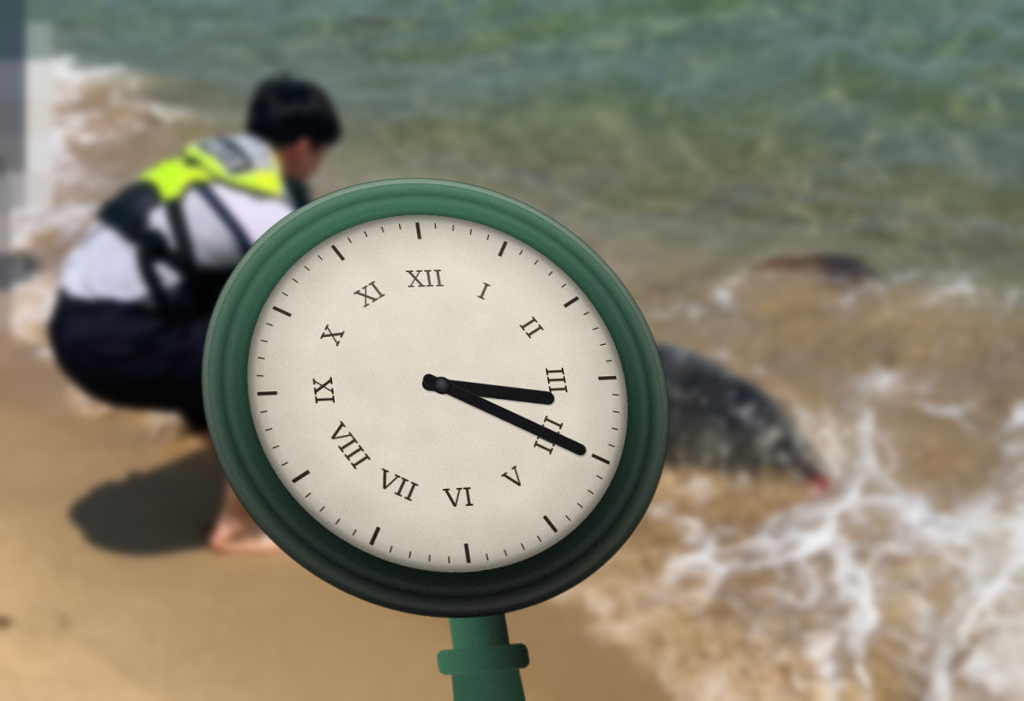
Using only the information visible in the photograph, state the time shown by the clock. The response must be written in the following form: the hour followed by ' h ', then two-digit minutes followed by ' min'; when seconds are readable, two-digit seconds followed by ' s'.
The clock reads 3 h 20 min
